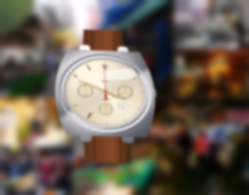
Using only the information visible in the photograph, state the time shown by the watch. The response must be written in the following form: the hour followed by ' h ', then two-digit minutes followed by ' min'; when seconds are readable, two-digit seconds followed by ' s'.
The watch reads 3 h 49 min
